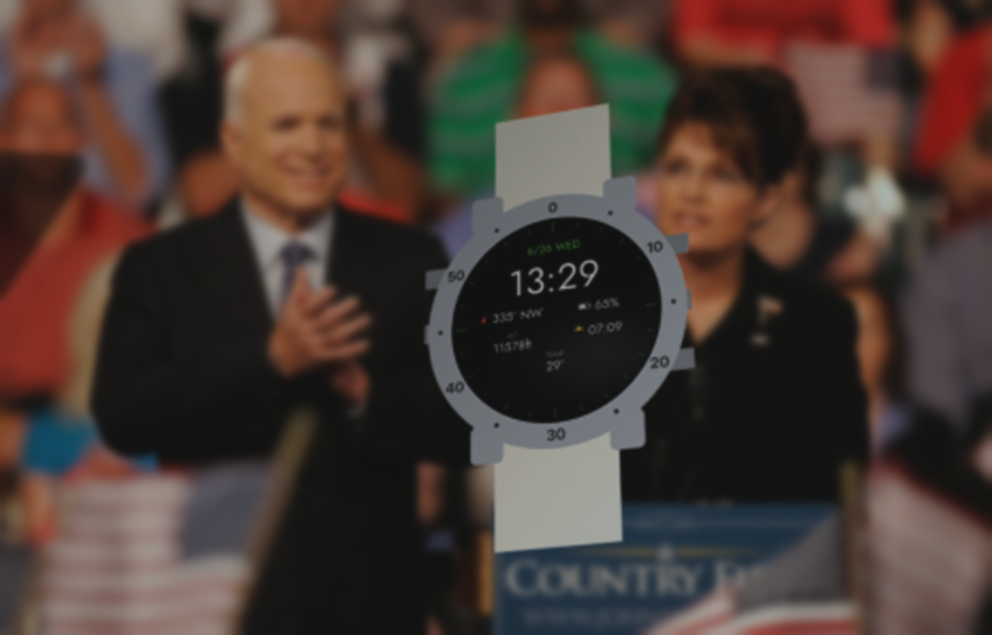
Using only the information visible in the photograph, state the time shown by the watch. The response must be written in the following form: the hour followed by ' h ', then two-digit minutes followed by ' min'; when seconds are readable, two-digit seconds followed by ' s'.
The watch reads 13 h 29 min
